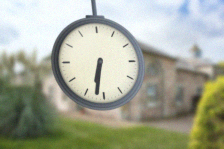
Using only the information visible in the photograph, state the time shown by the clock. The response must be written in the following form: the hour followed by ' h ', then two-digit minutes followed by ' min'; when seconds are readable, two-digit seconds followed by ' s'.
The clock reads 6 h 32 min
